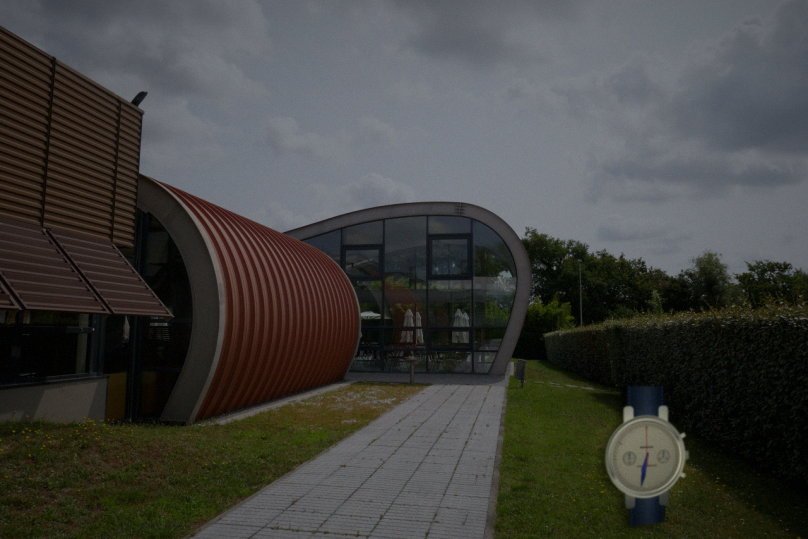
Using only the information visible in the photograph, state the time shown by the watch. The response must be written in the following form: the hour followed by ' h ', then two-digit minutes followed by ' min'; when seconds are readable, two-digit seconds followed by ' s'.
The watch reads 6 h 32 min
